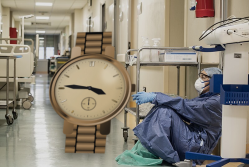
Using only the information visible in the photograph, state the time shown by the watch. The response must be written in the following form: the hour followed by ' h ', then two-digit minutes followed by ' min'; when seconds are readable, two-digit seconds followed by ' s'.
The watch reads 3 h 46 min
